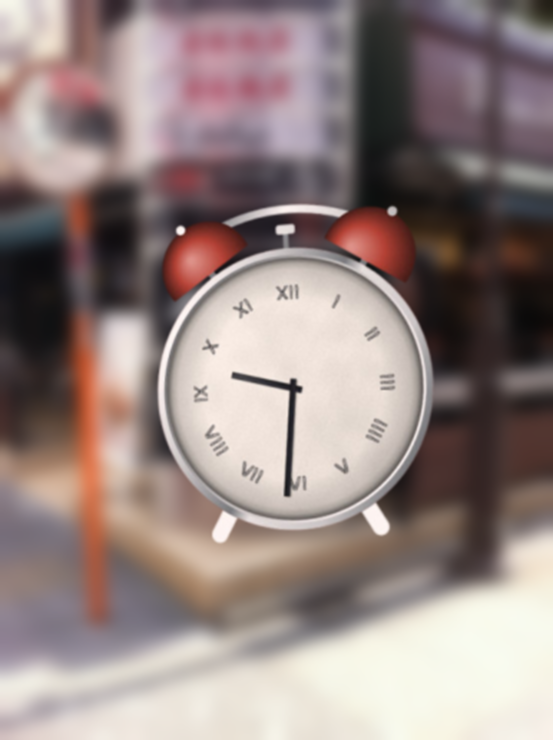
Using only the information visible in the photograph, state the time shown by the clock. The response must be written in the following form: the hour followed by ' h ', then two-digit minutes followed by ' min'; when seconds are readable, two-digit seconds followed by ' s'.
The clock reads 9 h 31 min
